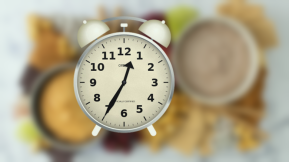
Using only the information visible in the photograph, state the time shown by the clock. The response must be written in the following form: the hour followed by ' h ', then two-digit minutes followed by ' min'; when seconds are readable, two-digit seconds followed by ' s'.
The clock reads 12 h 35 min
